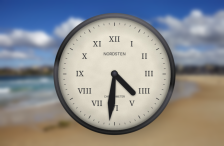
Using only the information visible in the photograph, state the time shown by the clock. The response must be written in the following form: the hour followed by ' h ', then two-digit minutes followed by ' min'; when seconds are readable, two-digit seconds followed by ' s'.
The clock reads 4 h 31 min
